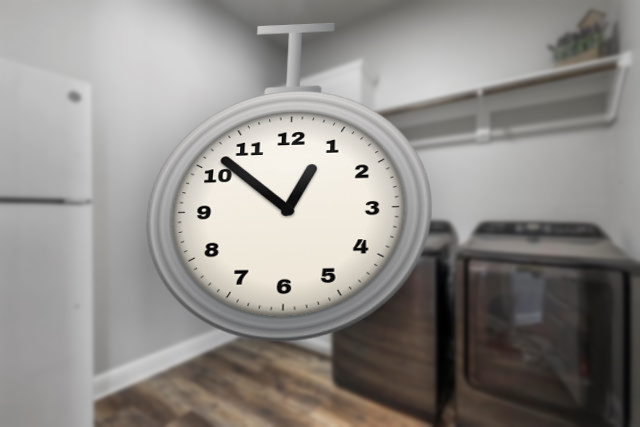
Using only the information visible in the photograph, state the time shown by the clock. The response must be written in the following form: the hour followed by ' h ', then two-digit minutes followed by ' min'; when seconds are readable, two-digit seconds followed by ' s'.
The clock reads 12 h 52 min
